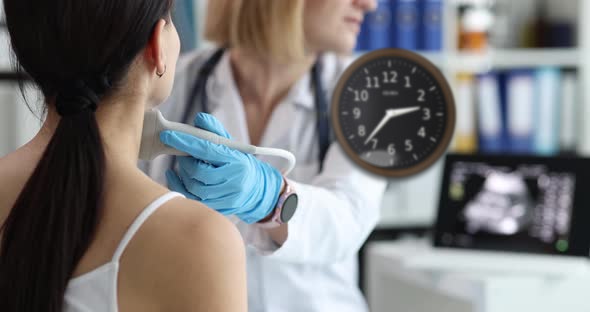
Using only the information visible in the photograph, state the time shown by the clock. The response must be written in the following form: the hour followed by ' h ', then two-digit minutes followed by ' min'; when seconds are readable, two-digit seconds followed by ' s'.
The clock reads 2 h 37 min
